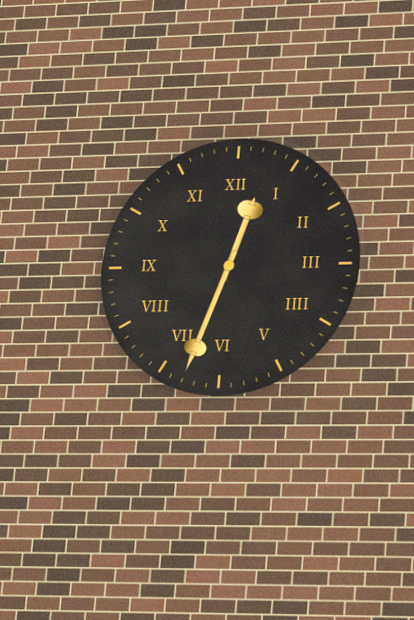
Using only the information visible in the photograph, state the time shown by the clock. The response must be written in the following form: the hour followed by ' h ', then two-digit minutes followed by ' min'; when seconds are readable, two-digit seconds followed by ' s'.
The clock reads 12 h 33 min
